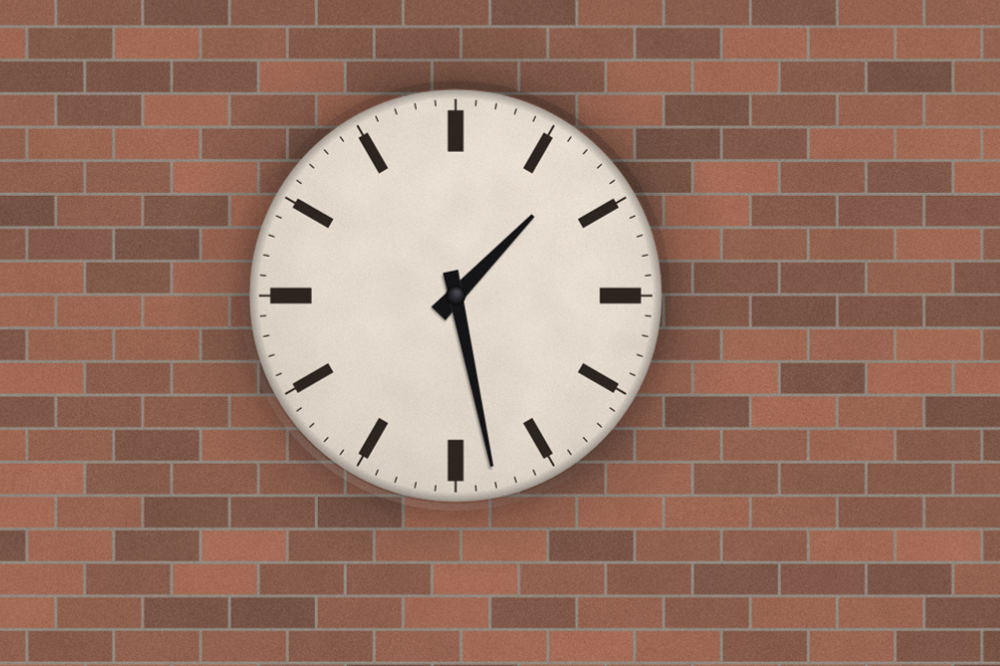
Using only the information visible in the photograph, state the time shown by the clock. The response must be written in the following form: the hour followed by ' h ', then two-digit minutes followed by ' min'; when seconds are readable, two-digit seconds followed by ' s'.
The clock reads 1 h 28 min
